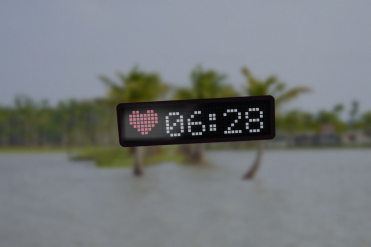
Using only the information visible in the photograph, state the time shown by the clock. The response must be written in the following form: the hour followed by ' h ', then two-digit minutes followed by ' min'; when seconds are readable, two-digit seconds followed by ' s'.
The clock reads 6 h 28 min
